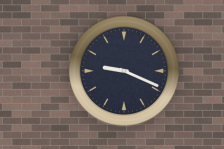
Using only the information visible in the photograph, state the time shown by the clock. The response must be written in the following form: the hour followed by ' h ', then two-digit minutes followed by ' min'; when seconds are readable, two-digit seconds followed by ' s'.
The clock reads 9 h 19 min
